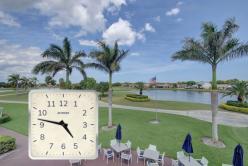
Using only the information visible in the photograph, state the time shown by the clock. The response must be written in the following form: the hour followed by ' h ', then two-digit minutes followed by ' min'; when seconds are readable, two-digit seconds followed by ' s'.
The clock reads 4 h 47 min
